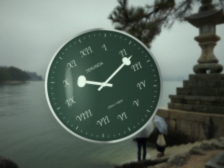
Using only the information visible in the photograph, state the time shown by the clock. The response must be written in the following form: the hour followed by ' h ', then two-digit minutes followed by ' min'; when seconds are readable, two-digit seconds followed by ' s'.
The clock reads 10 h 12 min
